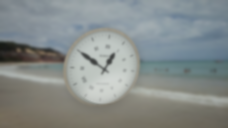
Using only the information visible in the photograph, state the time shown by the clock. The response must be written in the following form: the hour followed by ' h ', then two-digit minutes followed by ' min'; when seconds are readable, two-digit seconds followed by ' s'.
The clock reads 12 h 50 min
